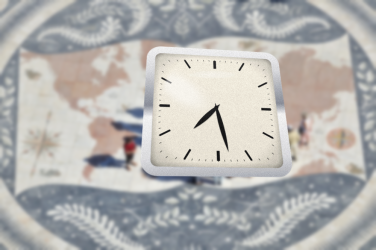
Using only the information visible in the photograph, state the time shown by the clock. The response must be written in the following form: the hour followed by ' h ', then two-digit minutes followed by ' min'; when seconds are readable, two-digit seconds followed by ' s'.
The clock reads 7 h 28 min
